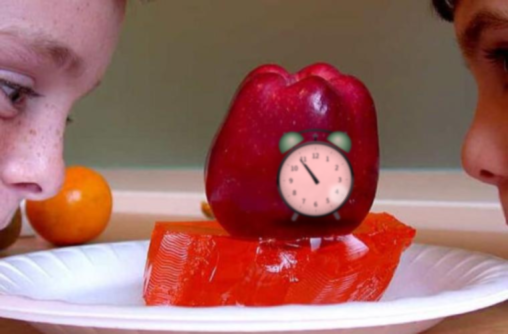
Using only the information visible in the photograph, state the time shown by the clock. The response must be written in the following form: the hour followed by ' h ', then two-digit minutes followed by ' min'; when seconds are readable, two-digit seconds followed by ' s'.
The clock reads 10 h 54 min
